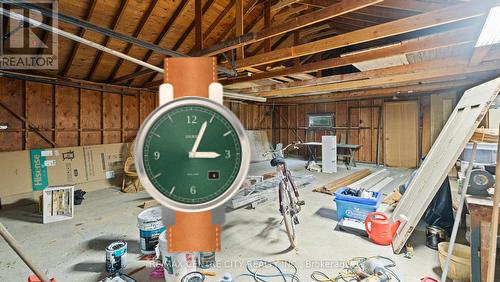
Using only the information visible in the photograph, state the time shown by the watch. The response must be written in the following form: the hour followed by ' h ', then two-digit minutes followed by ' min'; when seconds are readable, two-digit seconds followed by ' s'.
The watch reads 3 h 04 min
